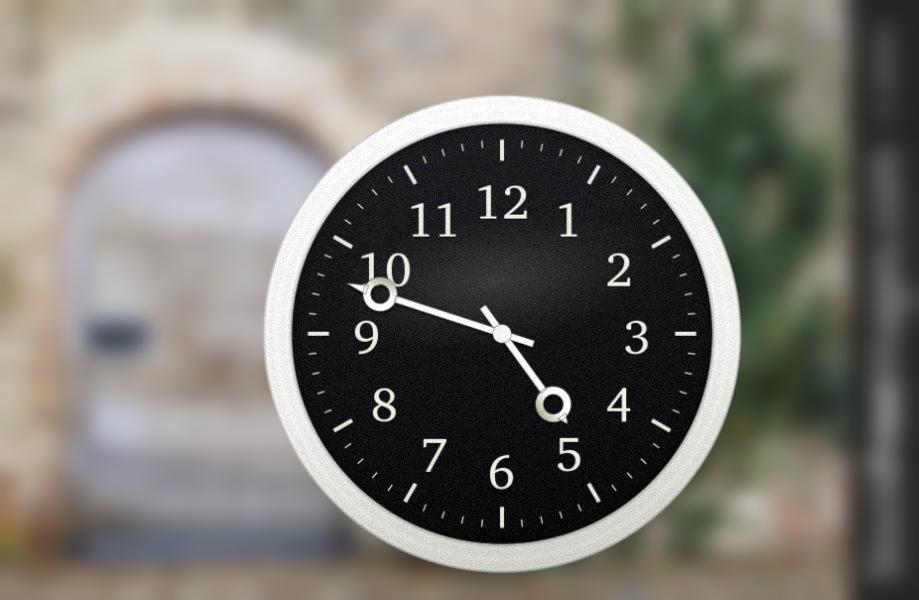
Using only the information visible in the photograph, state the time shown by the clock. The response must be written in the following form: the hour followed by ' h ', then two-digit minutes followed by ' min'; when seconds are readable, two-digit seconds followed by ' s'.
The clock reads 4 h 48 min
